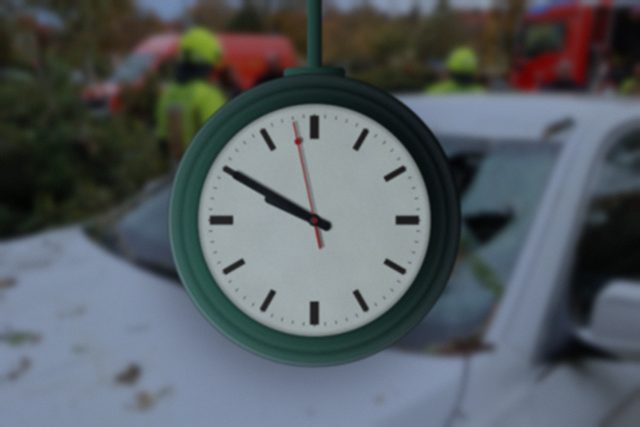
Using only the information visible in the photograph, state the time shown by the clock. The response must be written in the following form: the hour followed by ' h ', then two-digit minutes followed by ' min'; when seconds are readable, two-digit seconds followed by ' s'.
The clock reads 9 h 49 min 58 s
